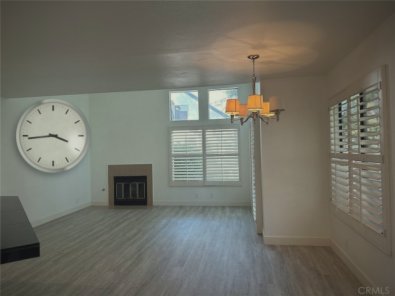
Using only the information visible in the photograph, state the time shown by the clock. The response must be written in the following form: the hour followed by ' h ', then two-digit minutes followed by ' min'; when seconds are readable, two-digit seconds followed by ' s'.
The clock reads 3 h 44 min
